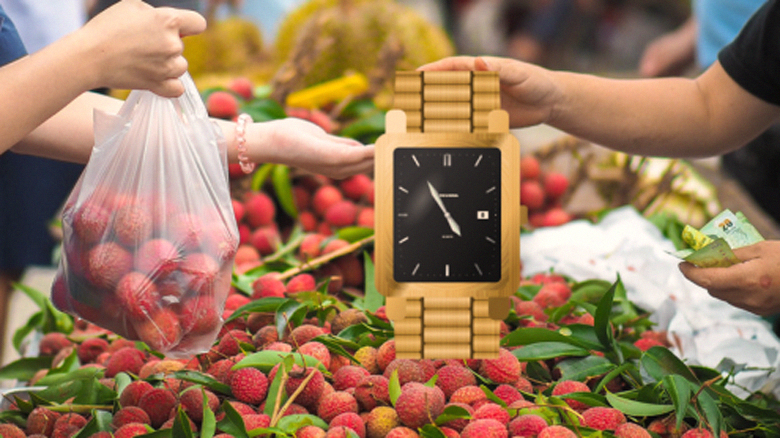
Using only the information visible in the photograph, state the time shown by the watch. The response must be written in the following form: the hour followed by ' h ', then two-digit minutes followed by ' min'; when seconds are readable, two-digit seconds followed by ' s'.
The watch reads 4 h 55 min
